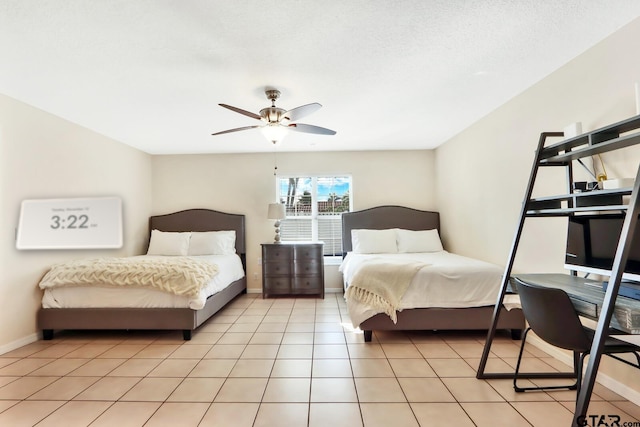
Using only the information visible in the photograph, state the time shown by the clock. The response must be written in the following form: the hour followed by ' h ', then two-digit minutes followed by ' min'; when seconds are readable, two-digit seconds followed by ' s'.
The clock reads 3 h 22 min
